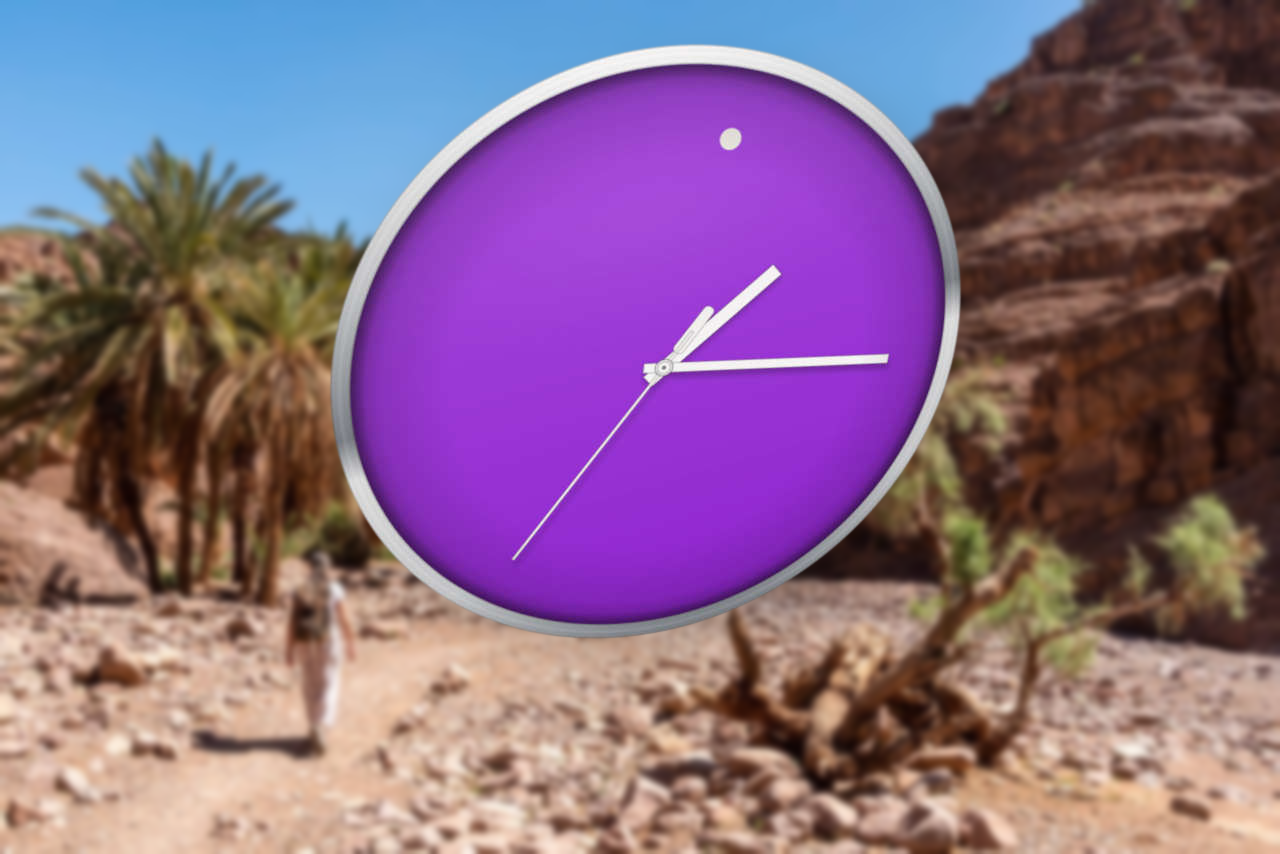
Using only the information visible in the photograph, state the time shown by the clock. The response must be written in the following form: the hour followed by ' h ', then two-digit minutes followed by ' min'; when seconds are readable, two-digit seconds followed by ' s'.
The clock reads 1 h 13 min 34 s
